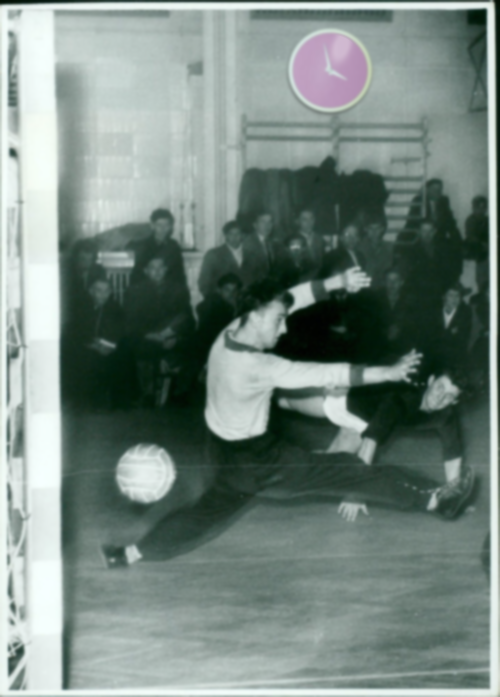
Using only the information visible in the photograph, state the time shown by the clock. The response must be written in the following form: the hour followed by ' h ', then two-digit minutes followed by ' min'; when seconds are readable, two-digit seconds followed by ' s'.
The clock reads 3 h 58 min
